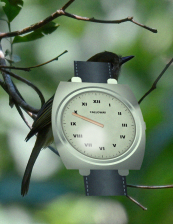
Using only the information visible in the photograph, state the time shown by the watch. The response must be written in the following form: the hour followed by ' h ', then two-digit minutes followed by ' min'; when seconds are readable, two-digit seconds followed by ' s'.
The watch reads 9 h 49 min
